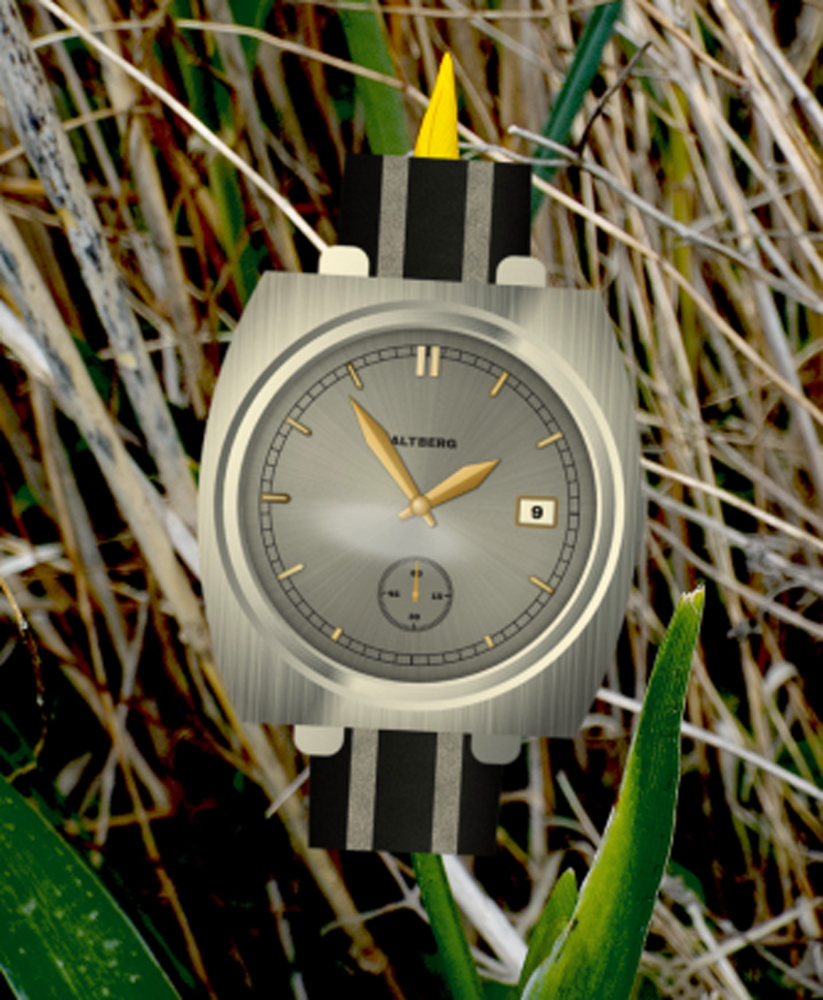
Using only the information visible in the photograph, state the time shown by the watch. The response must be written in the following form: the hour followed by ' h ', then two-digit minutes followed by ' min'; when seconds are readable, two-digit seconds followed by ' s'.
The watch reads 1 h 54 min
